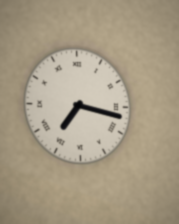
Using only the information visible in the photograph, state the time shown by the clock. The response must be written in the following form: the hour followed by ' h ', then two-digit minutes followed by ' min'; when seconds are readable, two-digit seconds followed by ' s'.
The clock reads 7 h 17 min
